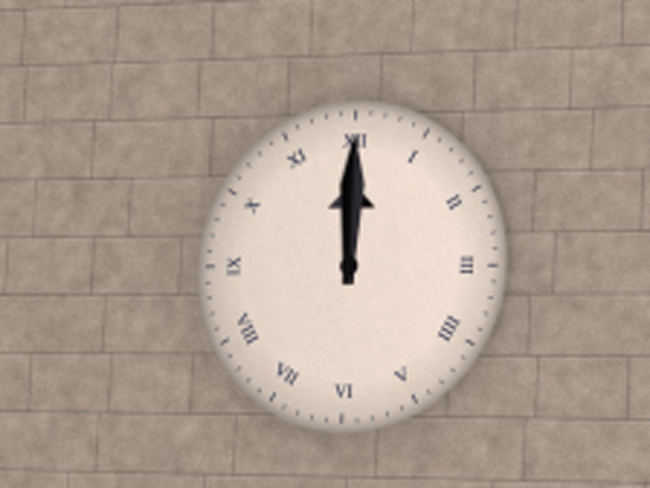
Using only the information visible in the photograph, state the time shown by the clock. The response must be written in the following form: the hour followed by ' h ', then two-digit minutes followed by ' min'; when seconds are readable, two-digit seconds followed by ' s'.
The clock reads 12 h 00 min
